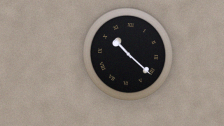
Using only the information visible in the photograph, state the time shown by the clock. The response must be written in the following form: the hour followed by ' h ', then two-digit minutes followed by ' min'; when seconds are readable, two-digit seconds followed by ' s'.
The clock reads 10 h 21 min
